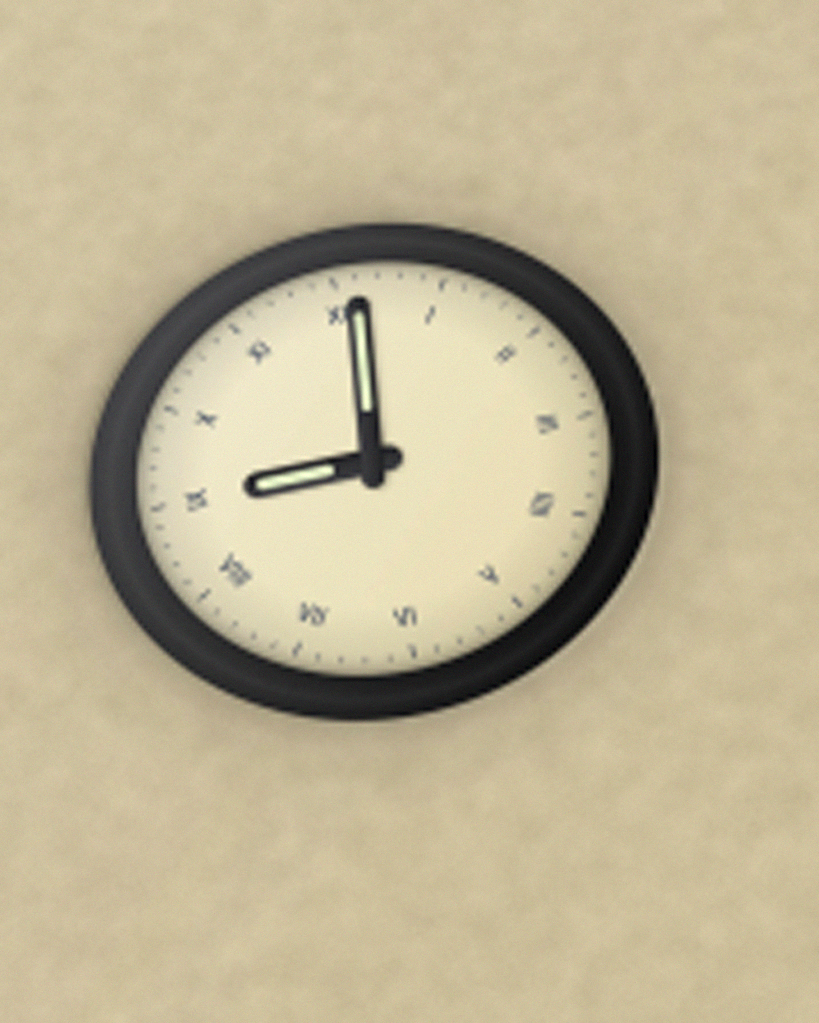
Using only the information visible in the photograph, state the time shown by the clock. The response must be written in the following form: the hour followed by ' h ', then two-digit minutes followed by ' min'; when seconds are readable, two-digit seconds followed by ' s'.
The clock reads 9 h 01 min
